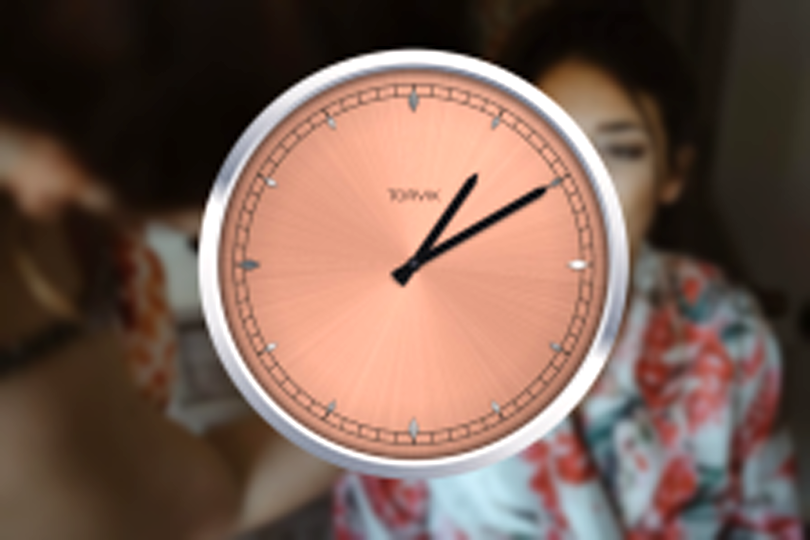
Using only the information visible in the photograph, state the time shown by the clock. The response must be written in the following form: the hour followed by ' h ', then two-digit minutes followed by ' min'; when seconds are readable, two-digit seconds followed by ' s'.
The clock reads 1 h 10 min
